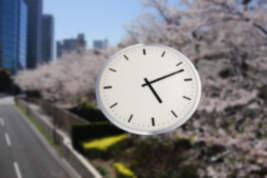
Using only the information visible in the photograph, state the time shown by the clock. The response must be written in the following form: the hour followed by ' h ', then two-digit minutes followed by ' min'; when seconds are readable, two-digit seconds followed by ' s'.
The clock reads 5 h 12 min
